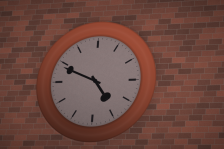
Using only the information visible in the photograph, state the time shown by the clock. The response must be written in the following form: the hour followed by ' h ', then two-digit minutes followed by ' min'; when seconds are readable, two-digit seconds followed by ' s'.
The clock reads 4 h 49 min
